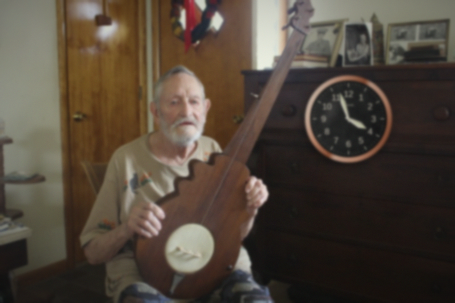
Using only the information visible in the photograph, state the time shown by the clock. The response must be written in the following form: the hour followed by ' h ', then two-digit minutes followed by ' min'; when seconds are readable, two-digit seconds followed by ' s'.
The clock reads 3 h 57 min
